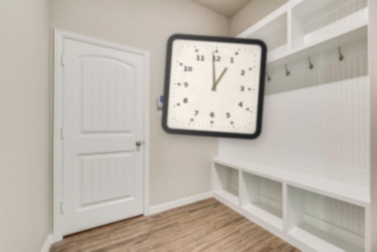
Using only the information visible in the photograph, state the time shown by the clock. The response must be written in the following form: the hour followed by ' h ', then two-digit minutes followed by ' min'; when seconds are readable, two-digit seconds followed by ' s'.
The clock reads 12 h 59 min
